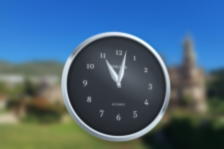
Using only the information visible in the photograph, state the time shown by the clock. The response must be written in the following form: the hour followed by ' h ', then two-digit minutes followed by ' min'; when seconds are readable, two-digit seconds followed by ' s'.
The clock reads 11 h 02 min
